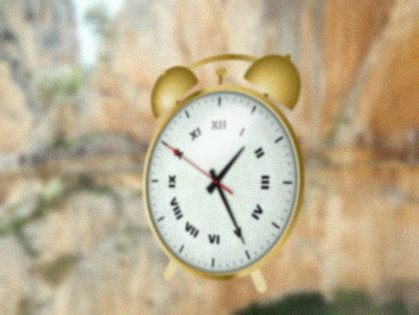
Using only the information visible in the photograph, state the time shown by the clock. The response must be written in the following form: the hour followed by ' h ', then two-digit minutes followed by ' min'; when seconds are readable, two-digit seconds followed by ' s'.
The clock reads 1 h 24 min 50 s
